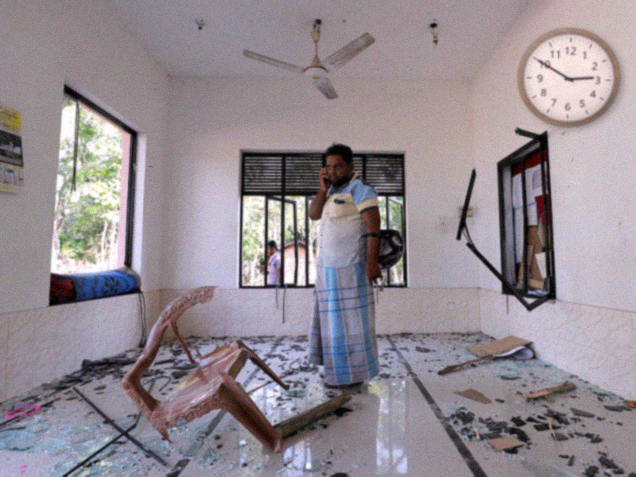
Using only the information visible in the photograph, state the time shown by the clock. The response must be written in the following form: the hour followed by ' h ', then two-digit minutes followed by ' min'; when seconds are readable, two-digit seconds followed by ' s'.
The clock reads 2 h 50 min
